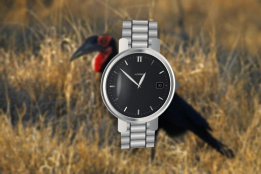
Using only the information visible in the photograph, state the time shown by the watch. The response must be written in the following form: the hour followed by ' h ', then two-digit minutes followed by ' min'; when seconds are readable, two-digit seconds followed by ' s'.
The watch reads 12 h 52 min
